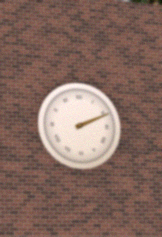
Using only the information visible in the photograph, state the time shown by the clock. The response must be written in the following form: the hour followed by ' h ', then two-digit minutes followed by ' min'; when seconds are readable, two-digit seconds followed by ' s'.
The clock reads 2 h 11 min
